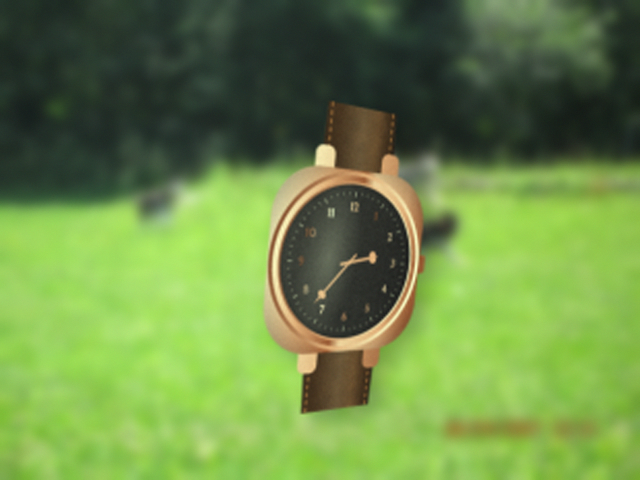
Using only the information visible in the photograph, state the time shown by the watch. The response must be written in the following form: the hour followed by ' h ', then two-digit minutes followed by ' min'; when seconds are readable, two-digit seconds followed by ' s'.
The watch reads 2 h 37 min
